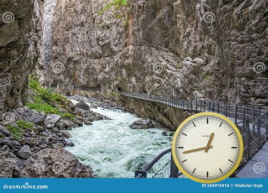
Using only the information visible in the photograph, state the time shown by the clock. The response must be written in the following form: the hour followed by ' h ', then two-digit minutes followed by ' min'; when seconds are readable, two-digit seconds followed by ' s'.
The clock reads 12 h 43 min
